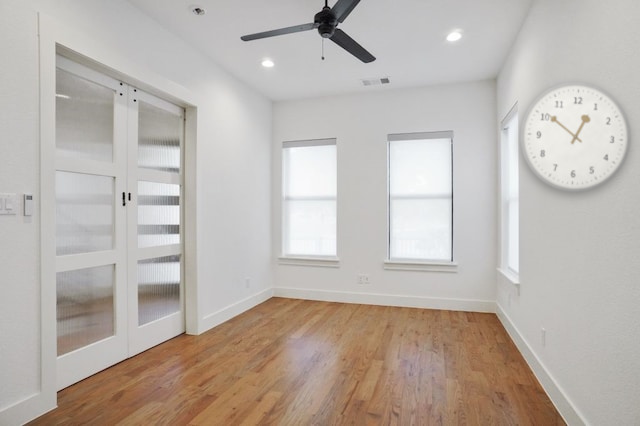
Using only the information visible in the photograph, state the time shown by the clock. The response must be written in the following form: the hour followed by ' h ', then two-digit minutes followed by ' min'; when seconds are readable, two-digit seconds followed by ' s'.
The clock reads 12 h 51 min
